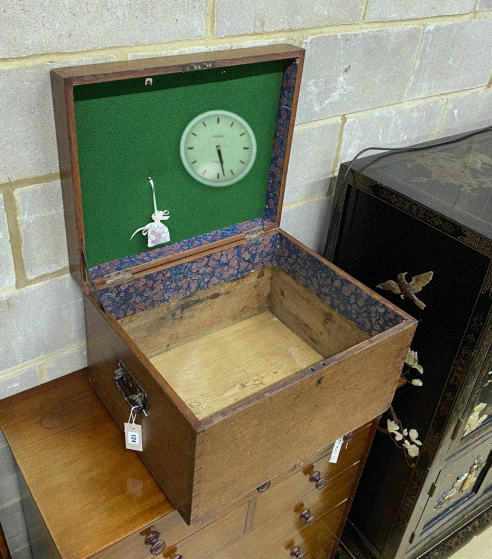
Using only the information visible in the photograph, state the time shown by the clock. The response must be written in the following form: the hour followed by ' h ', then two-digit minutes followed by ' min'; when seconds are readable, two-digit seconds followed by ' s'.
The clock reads 5 h 28 min
